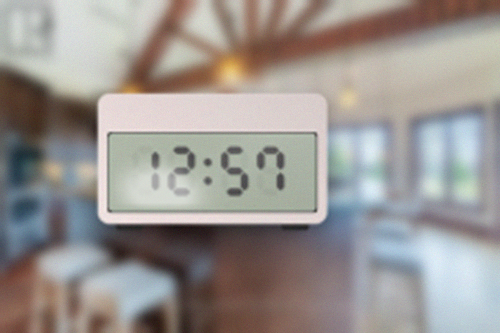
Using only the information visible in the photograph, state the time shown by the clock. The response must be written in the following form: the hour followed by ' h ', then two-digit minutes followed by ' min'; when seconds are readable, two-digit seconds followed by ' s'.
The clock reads 12 h 57 min
